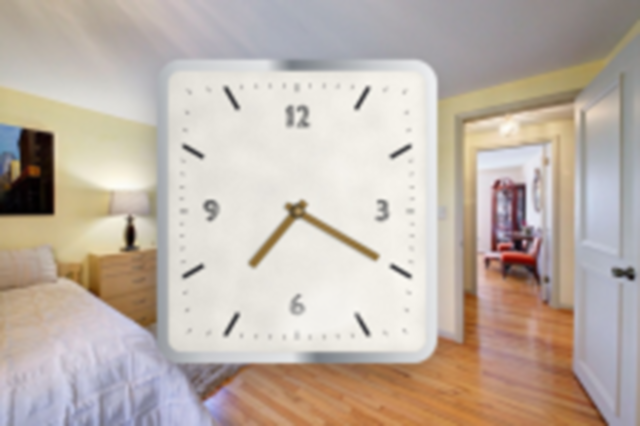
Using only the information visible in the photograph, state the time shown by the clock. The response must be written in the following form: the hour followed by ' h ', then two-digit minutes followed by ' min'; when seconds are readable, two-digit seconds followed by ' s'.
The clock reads 7 h 20 min
